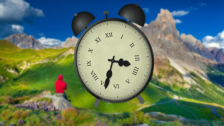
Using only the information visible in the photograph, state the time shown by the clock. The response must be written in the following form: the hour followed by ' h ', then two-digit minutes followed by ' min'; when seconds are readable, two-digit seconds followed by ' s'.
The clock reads 3 h 34 min
